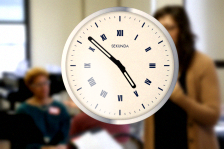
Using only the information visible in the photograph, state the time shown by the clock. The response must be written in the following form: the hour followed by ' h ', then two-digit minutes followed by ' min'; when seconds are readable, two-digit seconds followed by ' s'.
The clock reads 4 h 52 min
